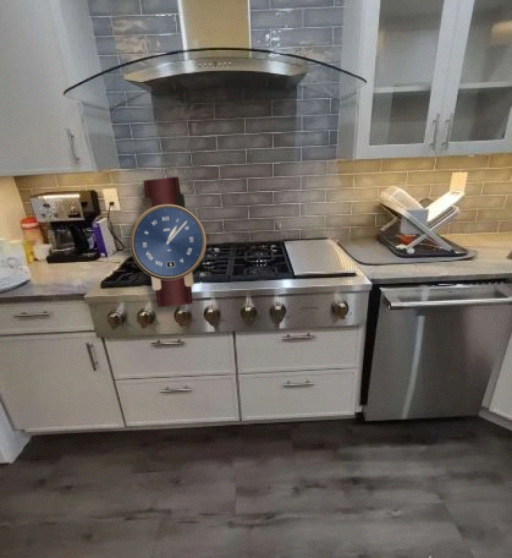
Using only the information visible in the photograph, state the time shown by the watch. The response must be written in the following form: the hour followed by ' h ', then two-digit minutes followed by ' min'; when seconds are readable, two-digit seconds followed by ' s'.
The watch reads 1 h 08 min
